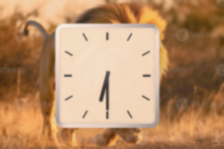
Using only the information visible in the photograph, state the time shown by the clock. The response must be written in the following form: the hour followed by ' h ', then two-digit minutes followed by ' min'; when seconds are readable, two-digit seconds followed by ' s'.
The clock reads 6 h 30 min
